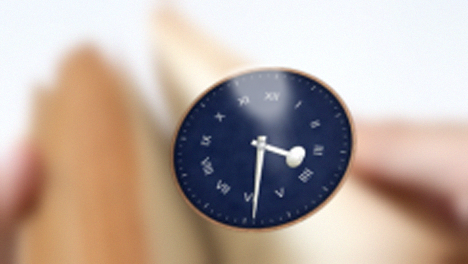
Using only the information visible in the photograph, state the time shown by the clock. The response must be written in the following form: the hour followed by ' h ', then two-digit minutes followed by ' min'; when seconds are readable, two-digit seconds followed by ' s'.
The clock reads 3 h 29 min
